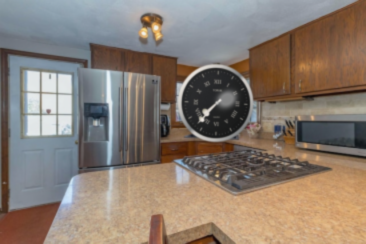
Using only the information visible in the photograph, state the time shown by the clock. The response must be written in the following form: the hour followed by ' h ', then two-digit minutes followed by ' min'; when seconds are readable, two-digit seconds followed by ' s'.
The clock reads 7 h 37 min
